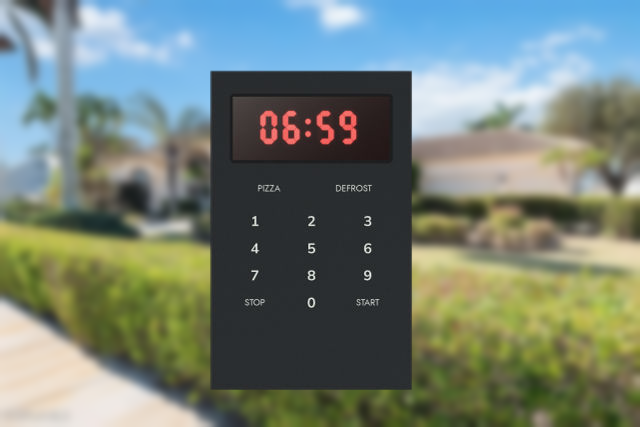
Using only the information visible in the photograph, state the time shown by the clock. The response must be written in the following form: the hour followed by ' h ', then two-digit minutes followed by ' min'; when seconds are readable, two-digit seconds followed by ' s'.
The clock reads 6 h 59 min
